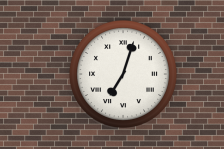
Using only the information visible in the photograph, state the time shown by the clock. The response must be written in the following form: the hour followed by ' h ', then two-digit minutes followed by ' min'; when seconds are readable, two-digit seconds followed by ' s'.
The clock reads 7 h 03 min
